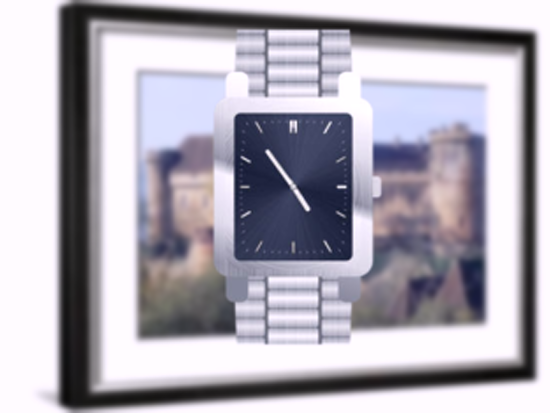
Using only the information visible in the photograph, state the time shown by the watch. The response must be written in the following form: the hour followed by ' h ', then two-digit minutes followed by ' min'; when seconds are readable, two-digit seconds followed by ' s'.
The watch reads 4 h 54 min
